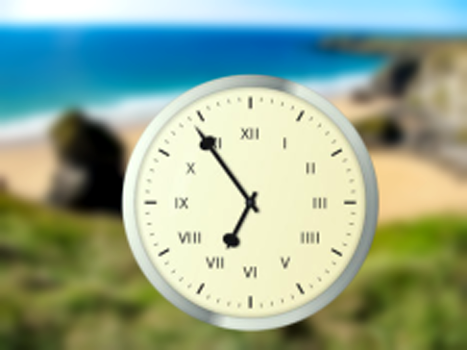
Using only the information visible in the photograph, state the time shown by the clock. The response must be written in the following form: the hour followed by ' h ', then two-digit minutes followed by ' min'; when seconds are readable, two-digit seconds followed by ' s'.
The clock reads 6 h 54 min
